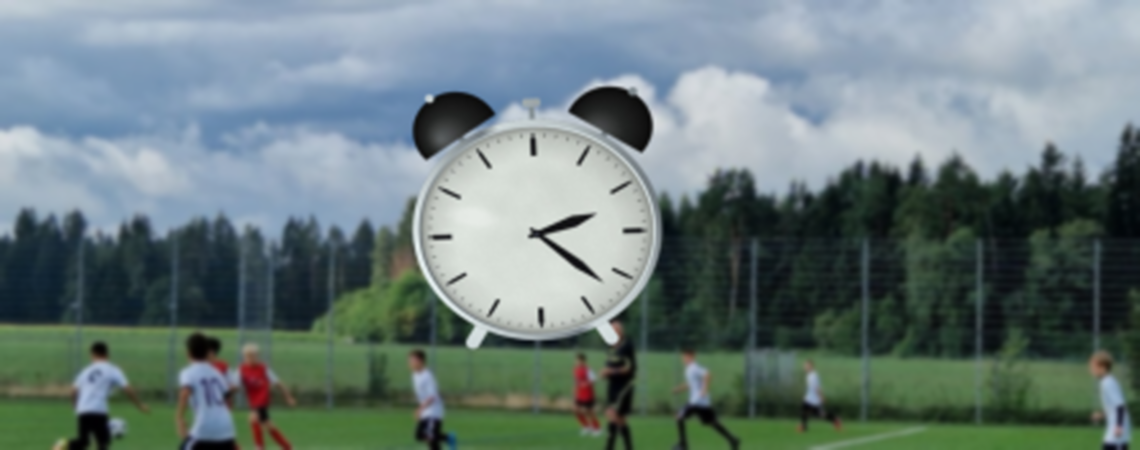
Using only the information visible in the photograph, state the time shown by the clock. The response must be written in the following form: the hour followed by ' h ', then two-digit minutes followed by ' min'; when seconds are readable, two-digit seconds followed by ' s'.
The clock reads 2 h 22 min
